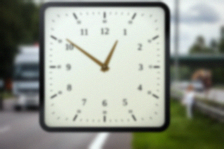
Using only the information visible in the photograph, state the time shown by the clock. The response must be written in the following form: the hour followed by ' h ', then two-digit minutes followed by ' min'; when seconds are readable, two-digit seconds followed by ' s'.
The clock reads 12 h 51 min
